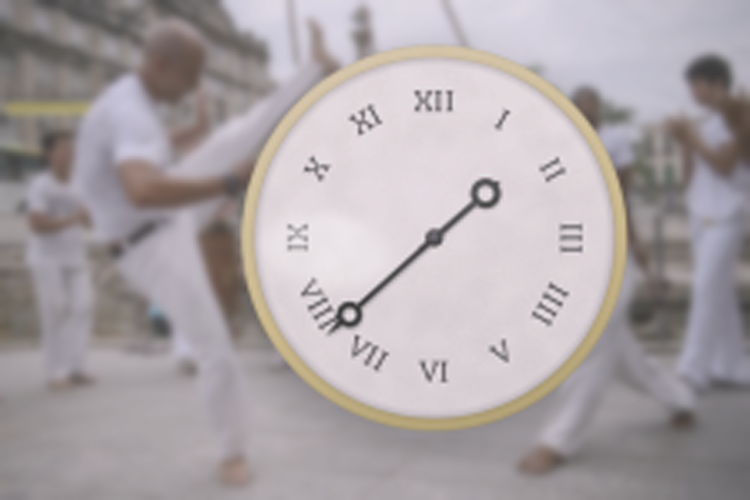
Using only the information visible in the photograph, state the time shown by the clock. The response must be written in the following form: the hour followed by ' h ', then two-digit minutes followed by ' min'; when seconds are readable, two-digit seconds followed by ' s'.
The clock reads 1 h 38 min
